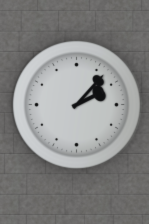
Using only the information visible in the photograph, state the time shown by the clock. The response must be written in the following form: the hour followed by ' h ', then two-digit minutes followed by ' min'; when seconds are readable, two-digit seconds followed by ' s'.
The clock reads 2 h 07 min
